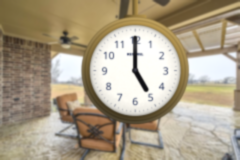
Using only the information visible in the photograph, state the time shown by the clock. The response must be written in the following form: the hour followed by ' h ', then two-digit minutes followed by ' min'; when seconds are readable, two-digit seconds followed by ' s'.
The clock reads 5 h 00 min
